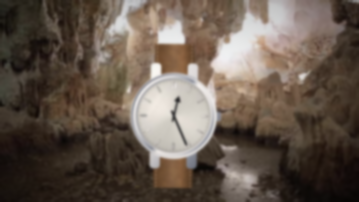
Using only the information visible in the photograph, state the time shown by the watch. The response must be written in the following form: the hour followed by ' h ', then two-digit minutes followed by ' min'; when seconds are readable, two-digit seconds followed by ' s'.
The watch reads 12 h 26 min
